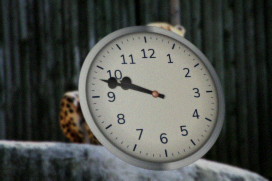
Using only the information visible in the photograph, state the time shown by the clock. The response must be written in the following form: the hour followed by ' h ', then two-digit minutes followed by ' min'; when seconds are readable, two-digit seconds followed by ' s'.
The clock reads 9 h 48 min
